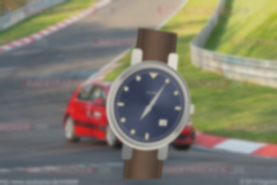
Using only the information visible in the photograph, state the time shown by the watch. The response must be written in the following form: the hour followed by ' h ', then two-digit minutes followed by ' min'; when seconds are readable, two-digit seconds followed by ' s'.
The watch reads 7 h 05 min
